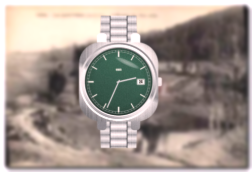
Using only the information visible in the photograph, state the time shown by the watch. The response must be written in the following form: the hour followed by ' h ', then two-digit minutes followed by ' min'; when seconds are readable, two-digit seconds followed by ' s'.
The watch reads 2 h 34 min
